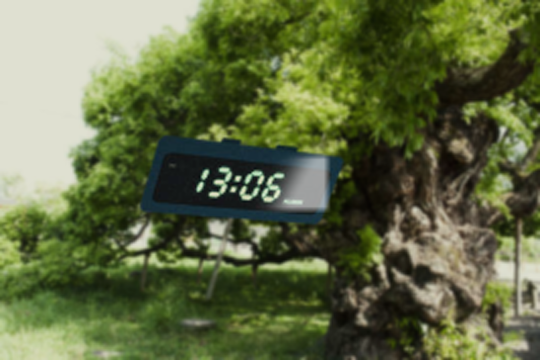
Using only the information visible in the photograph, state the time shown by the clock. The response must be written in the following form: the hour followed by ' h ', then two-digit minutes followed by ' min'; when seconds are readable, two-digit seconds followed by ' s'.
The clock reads 13 h 06 min
